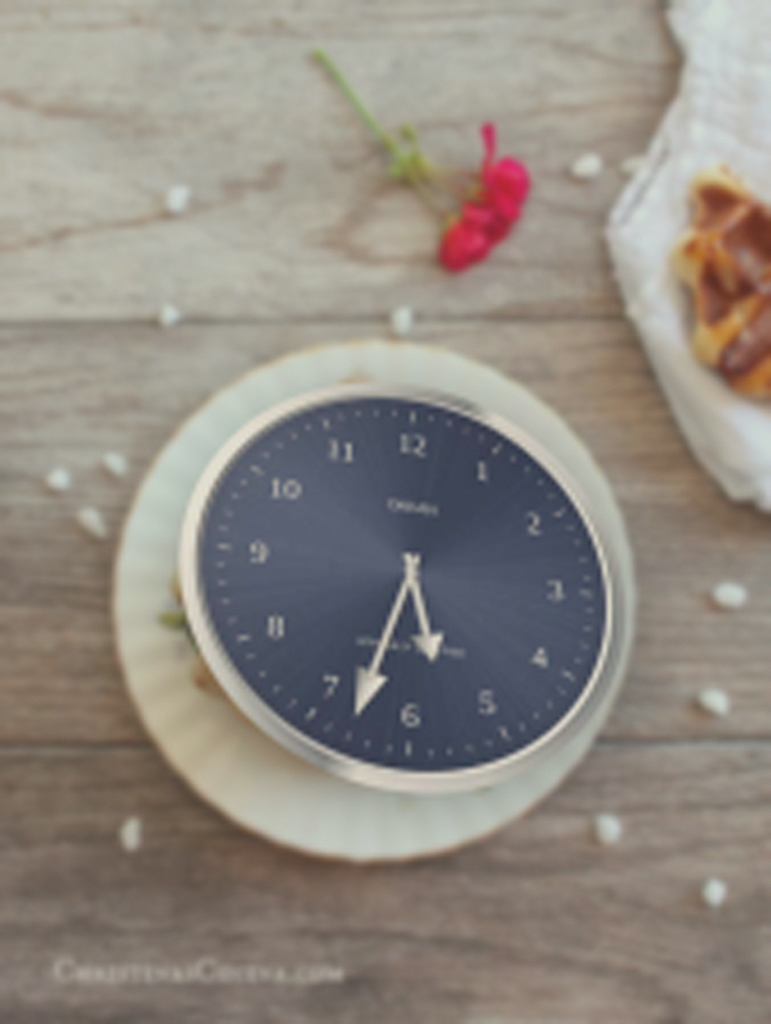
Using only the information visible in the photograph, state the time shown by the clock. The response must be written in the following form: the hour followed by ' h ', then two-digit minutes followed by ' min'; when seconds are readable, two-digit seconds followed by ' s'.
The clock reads 5 h 33 min
